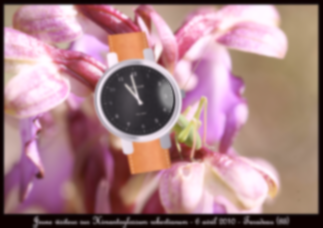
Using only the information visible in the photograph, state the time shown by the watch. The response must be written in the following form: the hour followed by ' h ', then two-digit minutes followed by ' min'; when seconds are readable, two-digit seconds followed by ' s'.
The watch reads 10 h 59 min
